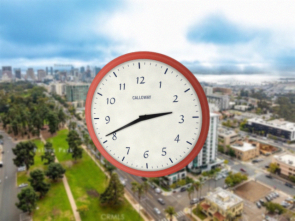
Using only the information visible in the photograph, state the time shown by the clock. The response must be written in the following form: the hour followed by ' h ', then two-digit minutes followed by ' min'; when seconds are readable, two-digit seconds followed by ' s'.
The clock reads 2 h 41 min
